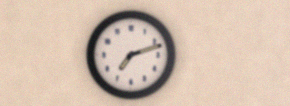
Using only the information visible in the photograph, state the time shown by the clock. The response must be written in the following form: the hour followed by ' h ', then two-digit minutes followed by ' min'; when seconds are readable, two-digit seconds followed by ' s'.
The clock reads 7 h 12 min
